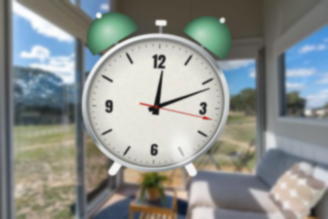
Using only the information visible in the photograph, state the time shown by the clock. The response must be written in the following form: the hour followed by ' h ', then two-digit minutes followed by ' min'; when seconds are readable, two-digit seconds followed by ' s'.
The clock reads 12 h 11 min 17 s
